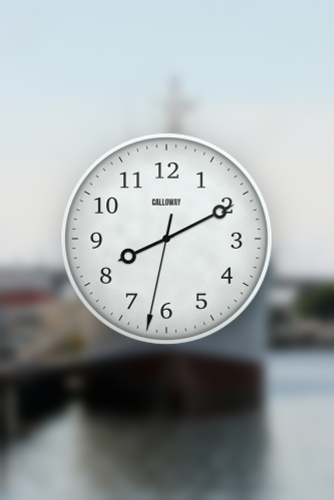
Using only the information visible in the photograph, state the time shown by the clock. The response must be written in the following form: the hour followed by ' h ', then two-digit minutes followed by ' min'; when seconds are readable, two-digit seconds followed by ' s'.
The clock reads 8 h 10 min 32 s
